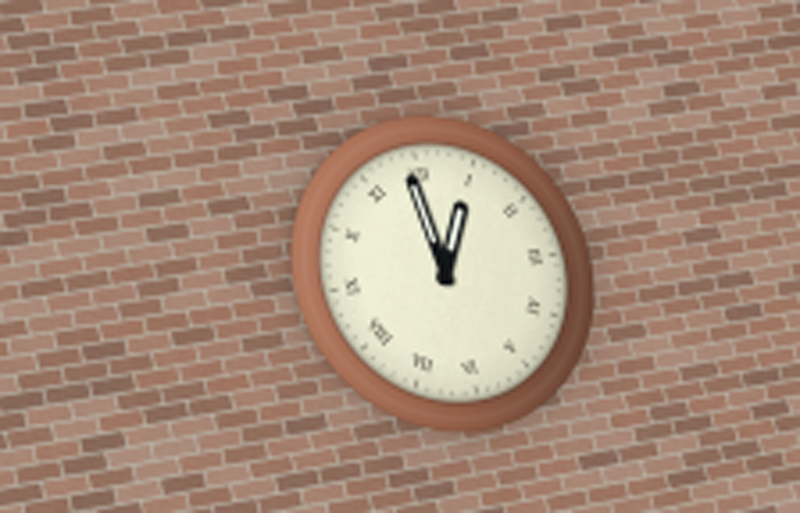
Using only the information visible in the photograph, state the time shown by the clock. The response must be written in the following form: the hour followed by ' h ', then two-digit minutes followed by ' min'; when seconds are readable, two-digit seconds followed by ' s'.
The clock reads 12 h 59 min
